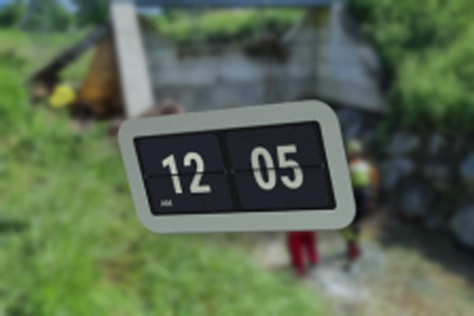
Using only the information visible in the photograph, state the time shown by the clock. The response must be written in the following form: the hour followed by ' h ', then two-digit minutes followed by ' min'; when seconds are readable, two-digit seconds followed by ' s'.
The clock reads 12 h 05 min
